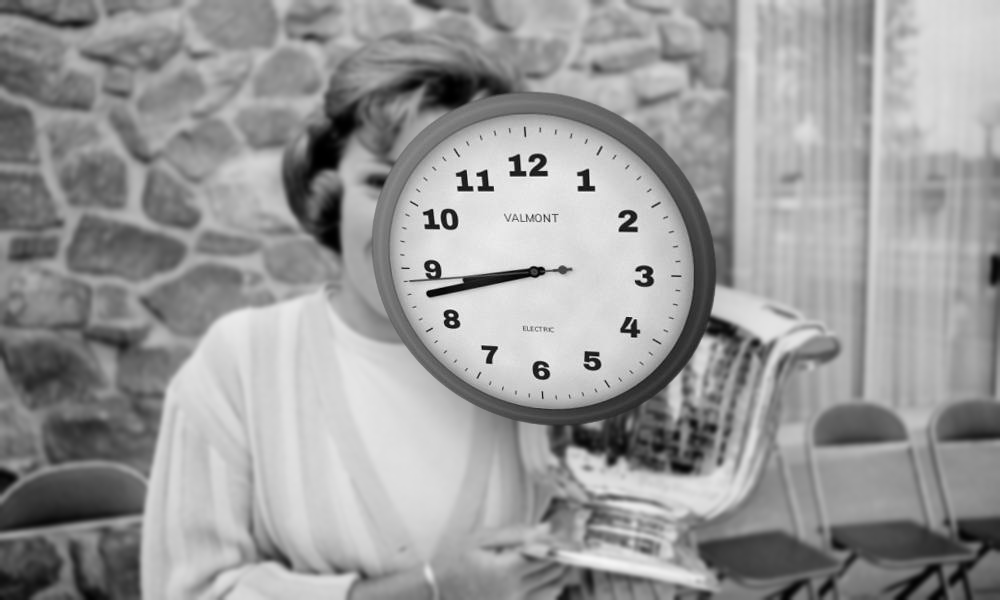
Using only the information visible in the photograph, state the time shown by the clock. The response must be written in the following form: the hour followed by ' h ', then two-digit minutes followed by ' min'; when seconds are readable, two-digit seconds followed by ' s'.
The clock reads 8 h 42 min 44 s
